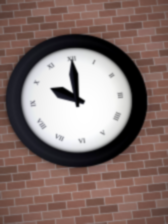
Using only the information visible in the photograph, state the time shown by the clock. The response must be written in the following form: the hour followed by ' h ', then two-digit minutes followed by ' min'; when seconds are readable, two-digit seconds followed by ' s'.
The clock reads 10 h 00 min
